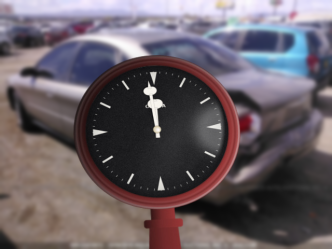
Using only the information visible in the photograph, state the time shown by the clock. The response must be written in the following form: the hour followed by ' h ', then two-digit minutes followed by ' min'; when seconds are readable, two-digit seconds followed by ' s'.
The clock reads 11 h 59 min
